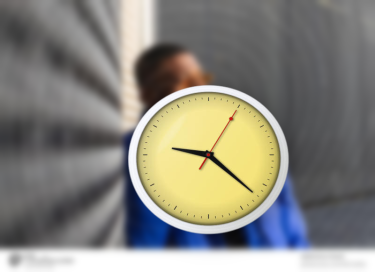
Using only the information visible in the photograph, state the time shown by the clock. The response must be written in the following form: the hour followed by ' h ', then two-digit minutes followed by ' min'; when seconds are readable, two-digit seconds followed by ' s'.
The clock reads 9 h 22 min 05 s
